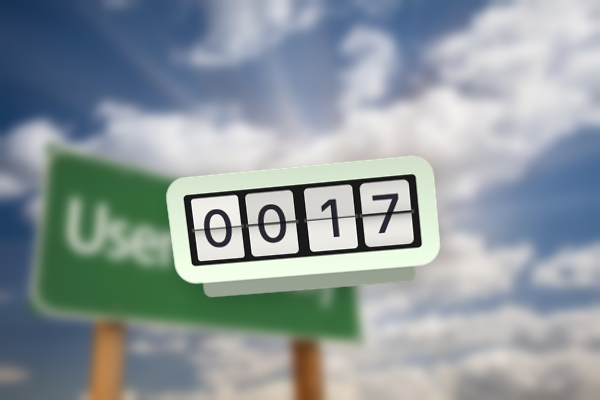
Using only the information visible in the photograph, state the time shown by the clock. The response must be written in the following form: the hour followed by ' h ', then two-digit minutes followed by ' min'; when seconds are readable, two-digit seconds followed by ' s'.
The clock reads 0 h 17 min
